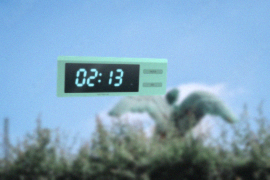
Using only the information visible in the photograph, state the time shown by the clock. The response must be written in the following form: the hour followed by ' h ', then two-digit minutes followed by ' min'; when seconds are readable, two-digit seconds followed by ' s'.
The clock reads 2 h 13 min
